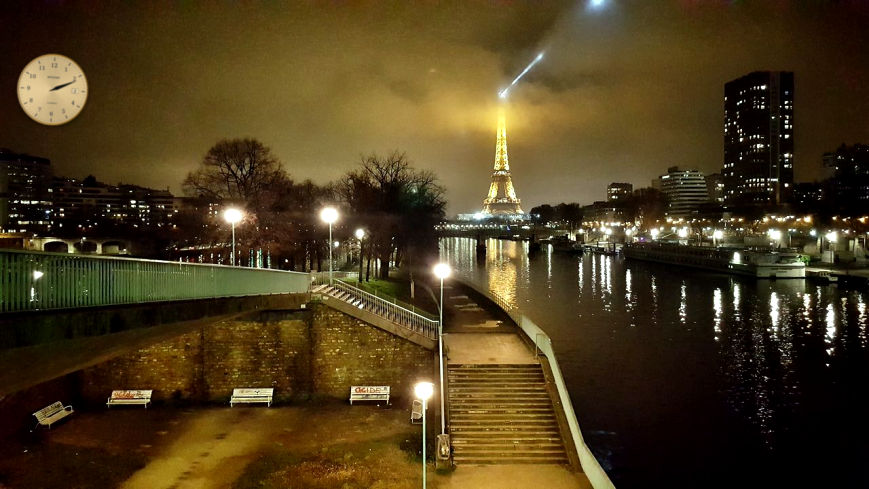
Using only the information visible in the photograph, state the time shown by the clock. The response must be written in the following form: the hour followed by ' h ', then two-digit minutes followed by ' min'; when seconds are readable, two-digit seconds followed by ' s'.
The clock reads 2 h 11 min
